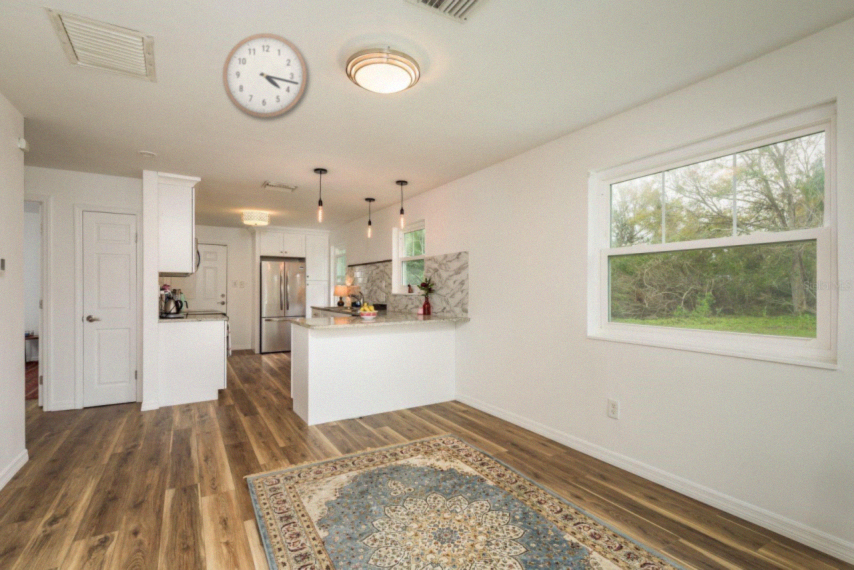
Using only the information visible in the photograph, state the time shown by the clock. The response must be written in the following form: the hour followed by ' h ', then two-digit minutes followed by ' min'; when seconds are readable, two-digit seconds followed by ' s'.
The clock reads 4 h 17 min
